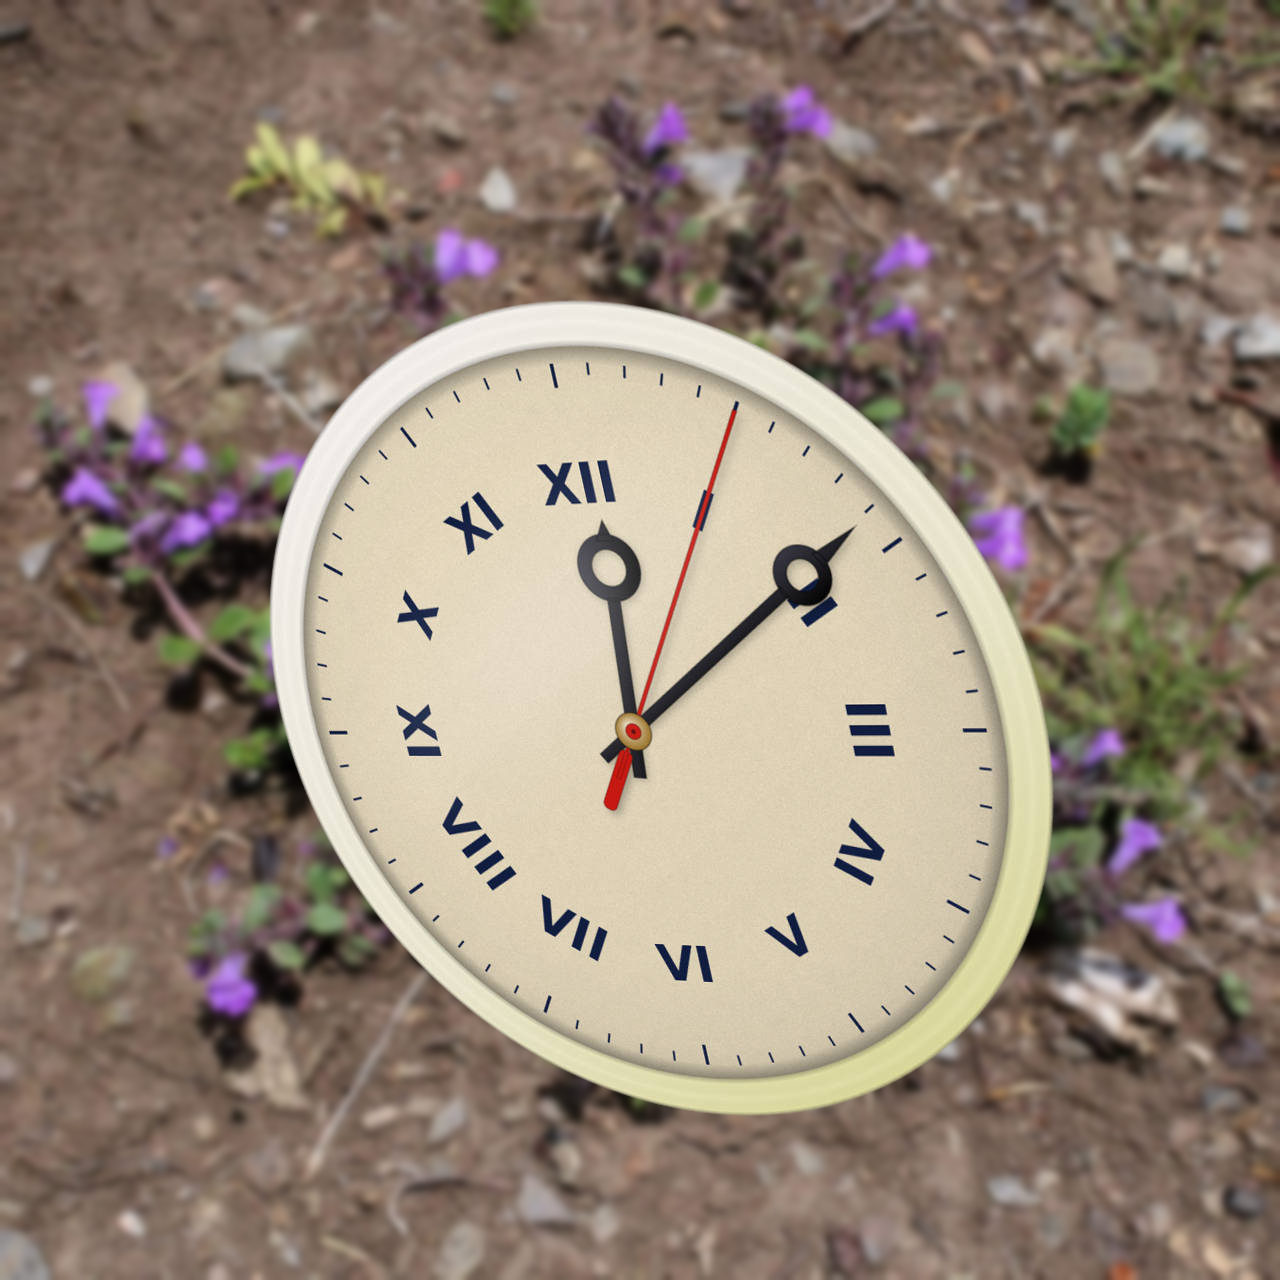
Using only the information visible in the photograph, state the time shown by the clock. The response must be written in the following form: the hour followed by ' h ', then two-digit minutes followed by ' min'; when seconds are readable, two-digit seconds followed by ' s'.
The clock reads 12 h 09 min 05 s
